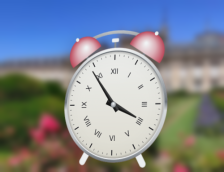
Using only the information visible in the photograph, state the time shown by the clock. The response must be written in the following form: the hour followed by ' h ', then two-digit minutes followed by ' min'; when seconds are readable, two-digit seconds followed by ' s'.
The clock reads 3 h 54 min
